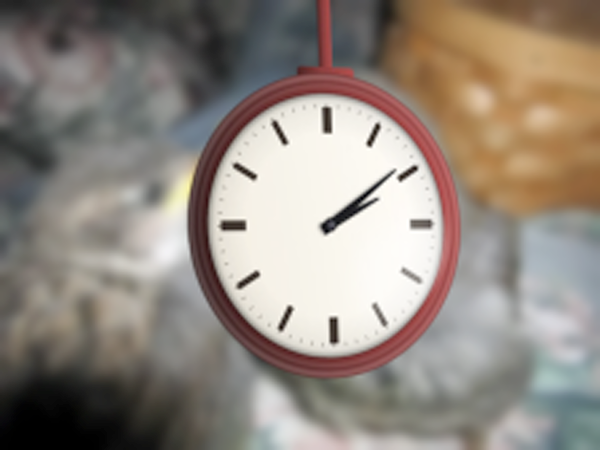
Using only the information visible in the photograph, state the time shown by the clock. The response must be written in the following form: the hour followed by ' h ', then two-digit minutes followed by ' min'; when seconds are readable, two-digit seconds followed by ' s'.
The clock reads 2 h 09 min
